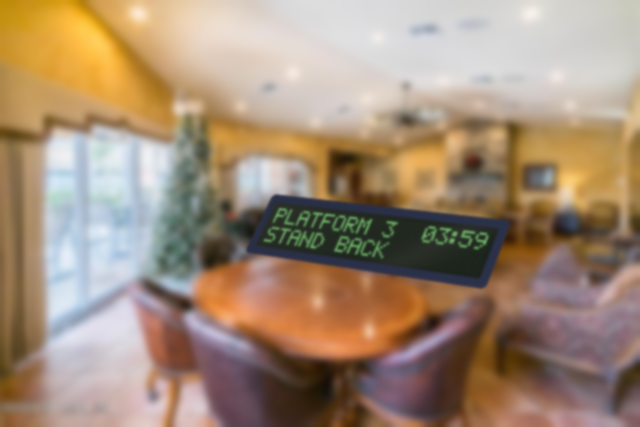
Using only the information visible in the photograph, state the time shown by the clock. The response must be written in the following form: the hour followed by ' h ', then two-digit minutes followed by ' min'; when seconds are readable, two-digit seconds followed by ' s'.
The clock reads 3 h 59 min
